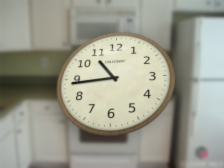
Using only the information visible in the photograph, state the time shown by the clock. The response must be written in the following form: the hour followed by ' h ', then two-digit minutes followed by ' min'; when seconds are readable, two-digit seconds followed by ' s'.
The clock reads 10 h 44 min
